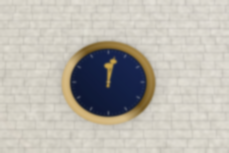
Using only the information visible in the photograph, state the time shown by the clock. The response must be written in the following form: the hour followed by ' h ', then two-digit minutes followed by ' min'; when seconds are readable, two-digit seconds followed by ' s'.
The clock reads 12 h 02 min
